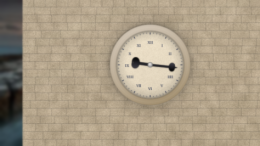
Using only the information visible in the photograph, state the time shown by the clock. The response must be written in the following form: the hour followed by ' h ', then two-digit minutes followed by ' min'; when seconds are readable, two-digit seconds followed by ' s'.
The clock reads 9 h 16 min
